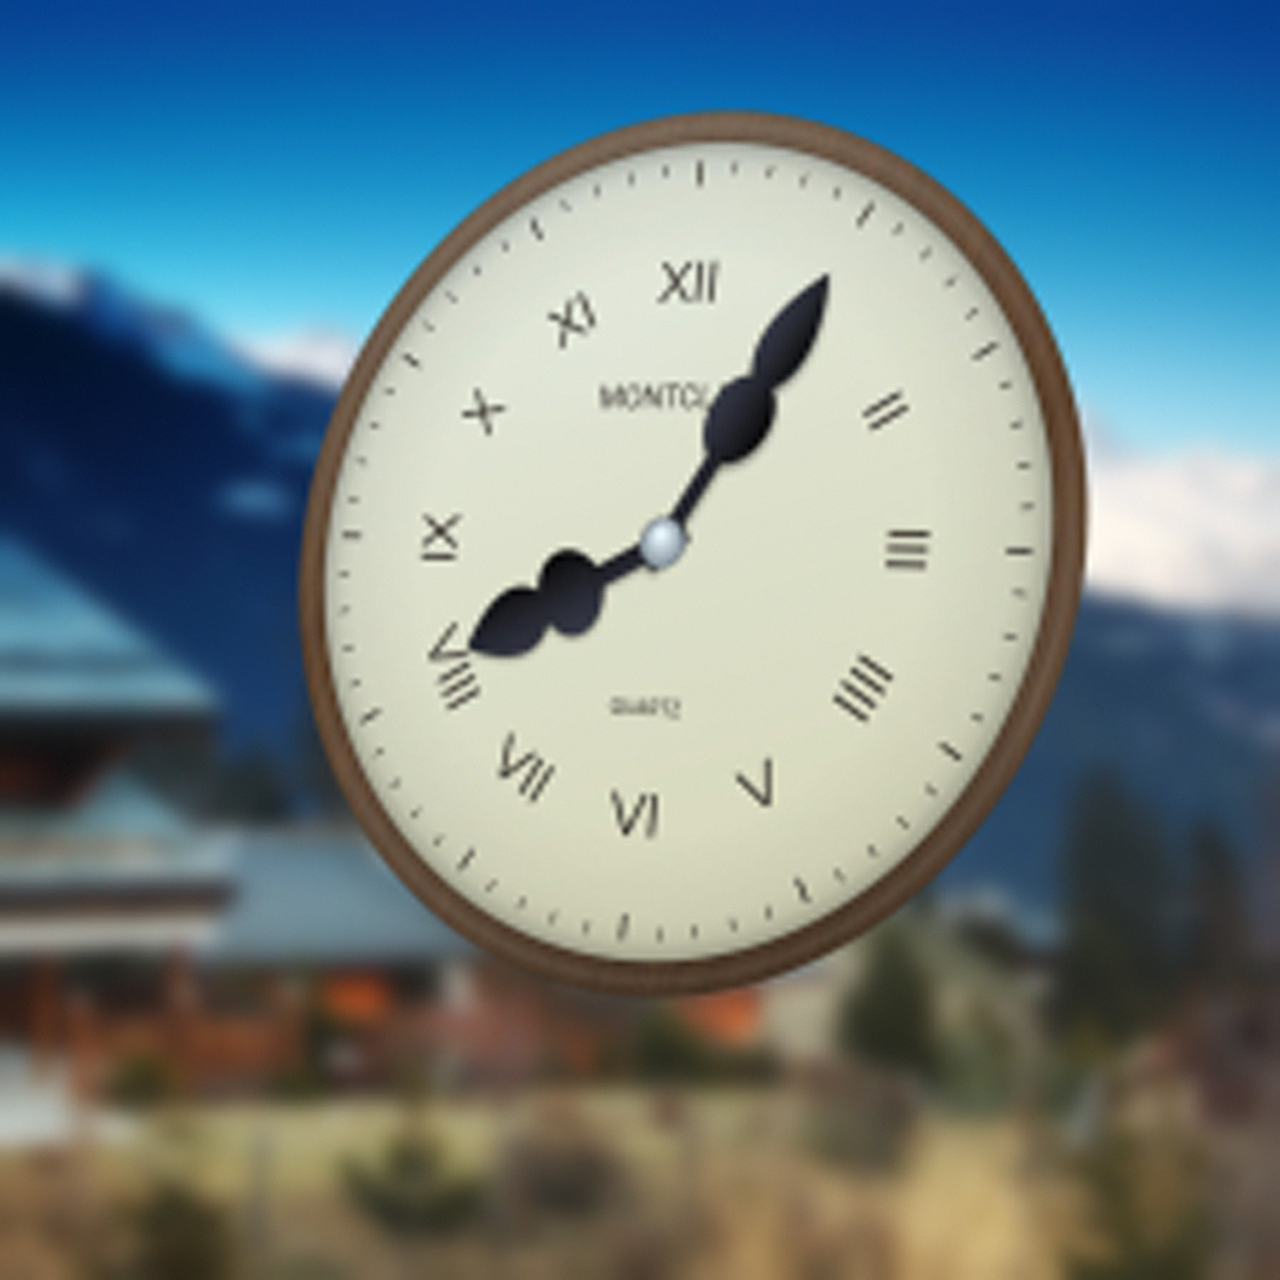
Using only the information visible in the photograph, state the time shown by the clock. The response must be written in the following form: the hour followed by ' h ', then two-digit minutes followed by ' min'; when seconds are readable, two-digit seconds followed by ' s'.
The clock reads 8 h 05 min
